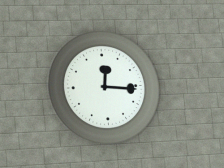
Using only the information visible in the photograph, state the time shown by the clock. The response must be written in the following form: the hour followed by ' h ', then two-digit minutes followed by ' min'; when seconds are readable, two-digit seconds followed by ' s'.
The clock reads 12 h 16 min
